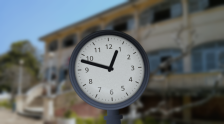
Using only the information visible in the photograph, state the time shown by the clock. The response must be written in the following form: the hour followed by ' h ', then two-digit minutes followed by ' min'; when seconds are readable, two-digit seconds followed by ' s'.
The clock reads 12 h 48 min
